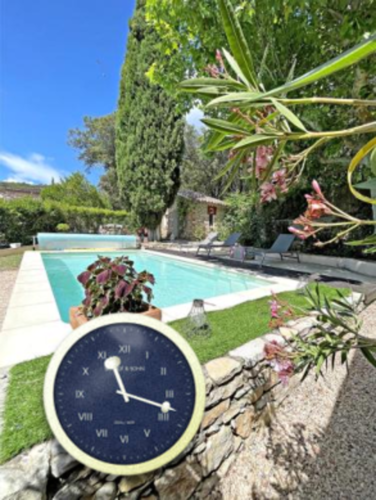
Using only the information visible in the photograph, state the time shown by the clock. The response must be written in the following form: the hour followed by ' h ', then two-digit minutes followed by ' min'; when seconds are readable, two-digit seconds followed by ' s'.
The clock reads 11 h 18 min
